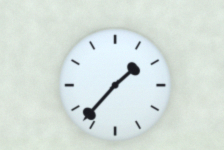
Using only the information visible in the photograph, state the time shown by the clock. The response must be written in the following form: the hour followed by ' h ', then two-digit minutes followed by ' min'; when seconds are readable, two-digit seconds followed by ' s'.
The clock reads 1 h 37 min
